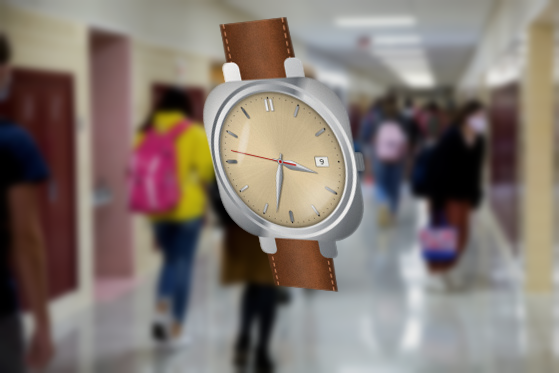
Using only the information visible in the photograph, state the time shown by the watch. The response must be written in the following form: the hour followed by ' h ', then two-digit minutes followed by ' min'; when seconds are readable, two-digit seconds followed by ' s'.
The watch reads 3 h 32 min 47 s
